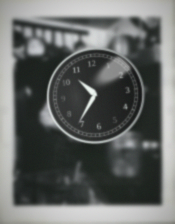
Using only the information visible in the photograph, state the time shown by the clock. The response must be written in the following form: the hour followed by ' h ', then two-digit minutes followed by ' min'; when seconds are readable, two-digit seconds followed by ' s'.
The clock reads 10 h 36 min
